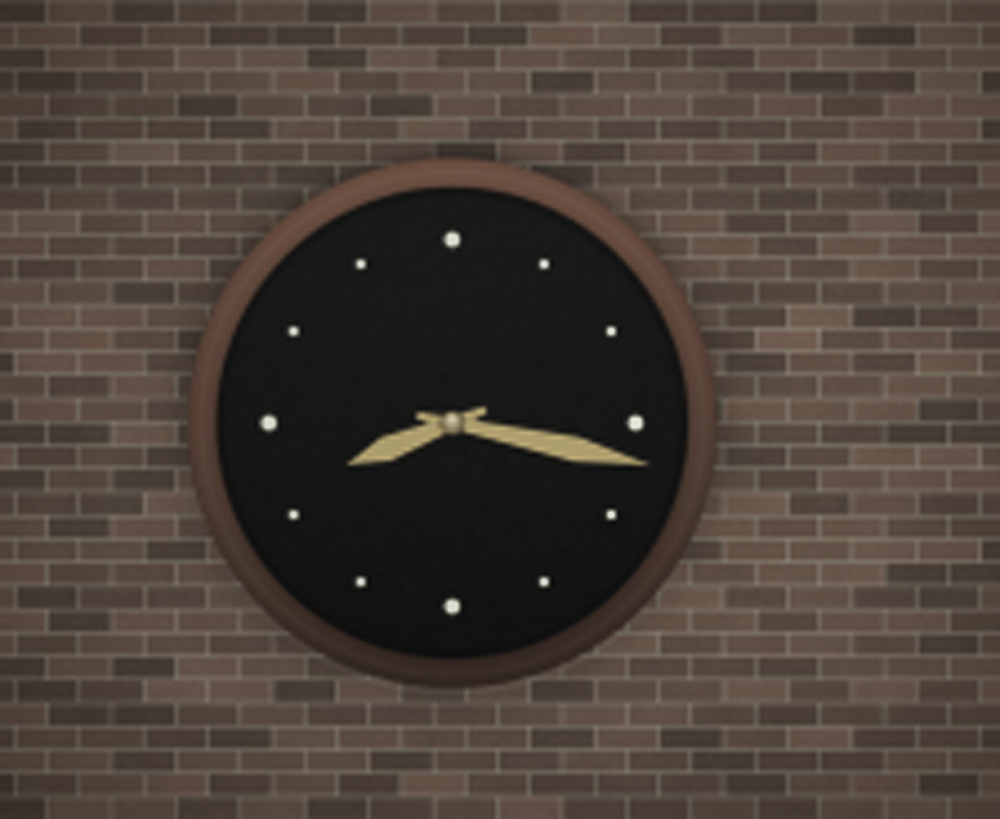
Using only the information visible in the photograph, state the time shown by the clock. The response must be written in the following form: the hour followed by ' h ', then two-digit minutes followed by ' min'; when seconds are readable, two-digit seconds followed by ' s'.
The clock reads 8 h 17 min
